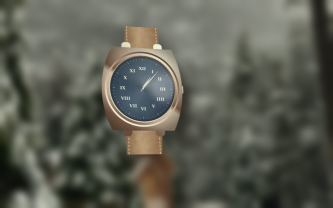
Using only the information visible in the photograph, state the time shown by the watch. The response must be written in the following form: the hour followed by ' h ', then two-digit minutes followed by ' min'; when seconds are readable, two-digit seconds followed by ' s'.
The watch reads 1 h 07 min
